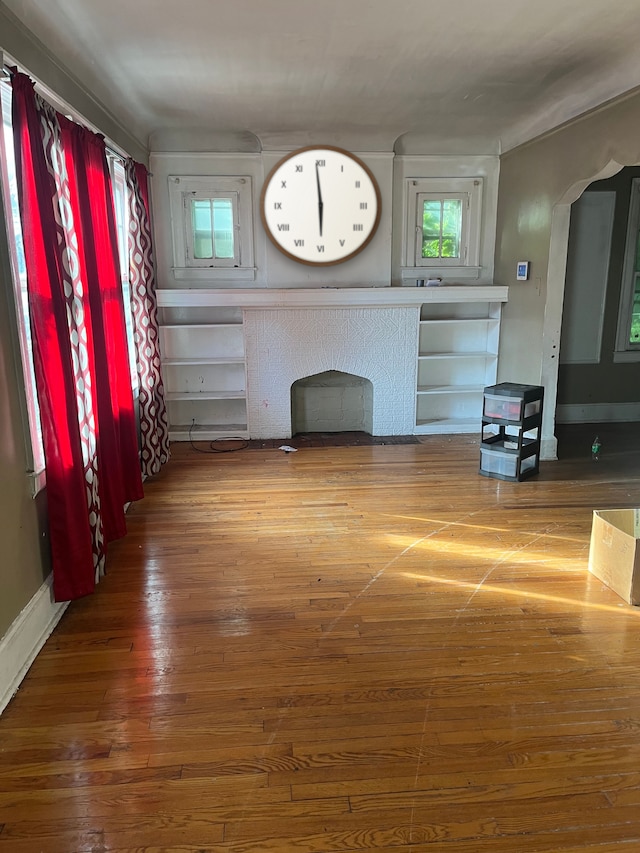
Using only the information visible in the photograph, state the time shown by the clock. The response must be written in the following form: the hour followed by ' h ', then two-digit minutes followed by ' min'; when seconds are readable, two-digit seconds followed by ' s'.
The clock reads 5 h 59 min
